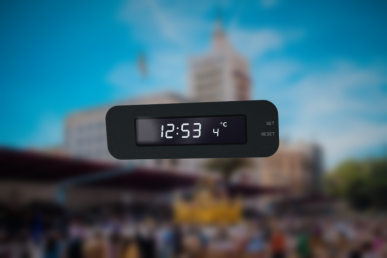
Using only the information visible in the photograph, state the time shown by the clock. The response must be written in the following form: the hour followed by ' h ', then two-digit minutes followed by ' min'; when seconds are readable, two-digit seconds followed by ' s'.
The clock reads 12 h 53 min
